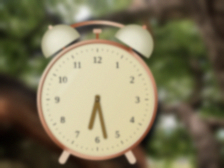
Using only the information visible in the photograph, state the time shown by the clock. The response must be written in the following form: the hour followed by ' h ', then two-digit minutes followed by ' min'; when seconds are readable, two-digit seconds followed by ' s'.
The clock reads 6 h 28 min
